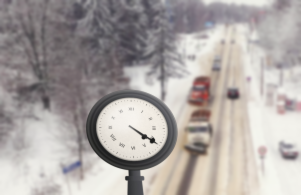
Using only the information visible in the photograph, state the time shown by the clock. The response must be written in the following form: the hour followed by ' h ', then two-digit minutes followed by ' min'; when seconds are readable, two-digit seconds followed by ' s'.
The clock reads 4 h 21 min
